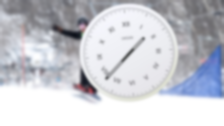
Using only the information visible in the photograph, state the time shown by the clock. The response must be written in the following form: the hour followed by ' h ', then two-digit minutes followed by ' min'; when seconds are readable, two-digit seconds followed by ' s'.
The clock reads 1 h 38 min
